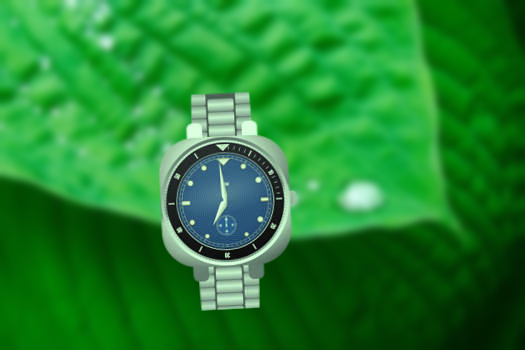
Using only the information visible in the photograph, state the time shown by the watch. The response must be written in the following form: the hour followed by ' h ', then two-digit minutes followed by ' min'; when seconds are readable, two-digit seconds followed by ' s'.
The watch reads 6 h 59 min
